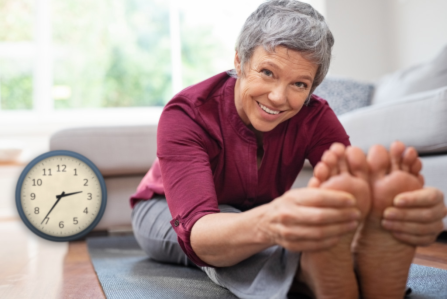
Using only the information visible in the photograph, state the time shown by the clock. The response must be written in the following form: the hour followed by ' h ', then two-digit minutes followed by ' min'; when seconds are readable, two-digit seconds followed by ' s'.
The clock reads 2 h 36 min
